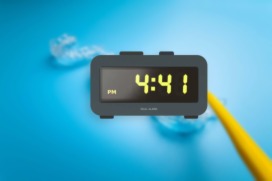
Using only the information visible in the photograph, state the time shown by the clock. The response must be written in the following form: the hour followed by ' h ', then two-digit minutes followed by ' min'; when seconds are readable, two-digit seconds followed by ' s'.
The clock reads 4 h 41 min
